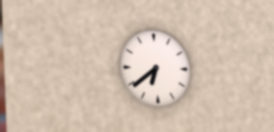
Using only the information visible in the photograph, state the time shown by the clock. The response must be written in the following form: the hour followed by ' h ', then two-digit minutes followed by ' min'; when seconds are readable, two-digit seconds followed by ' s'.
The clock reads 6 h 39 min
